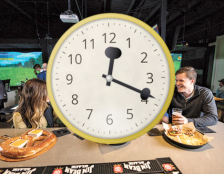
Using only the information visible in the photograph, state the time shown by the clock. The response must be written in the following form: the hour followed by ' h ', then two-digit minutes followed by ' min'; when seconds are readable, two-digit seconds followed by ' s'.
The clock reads 12 h 19 min
